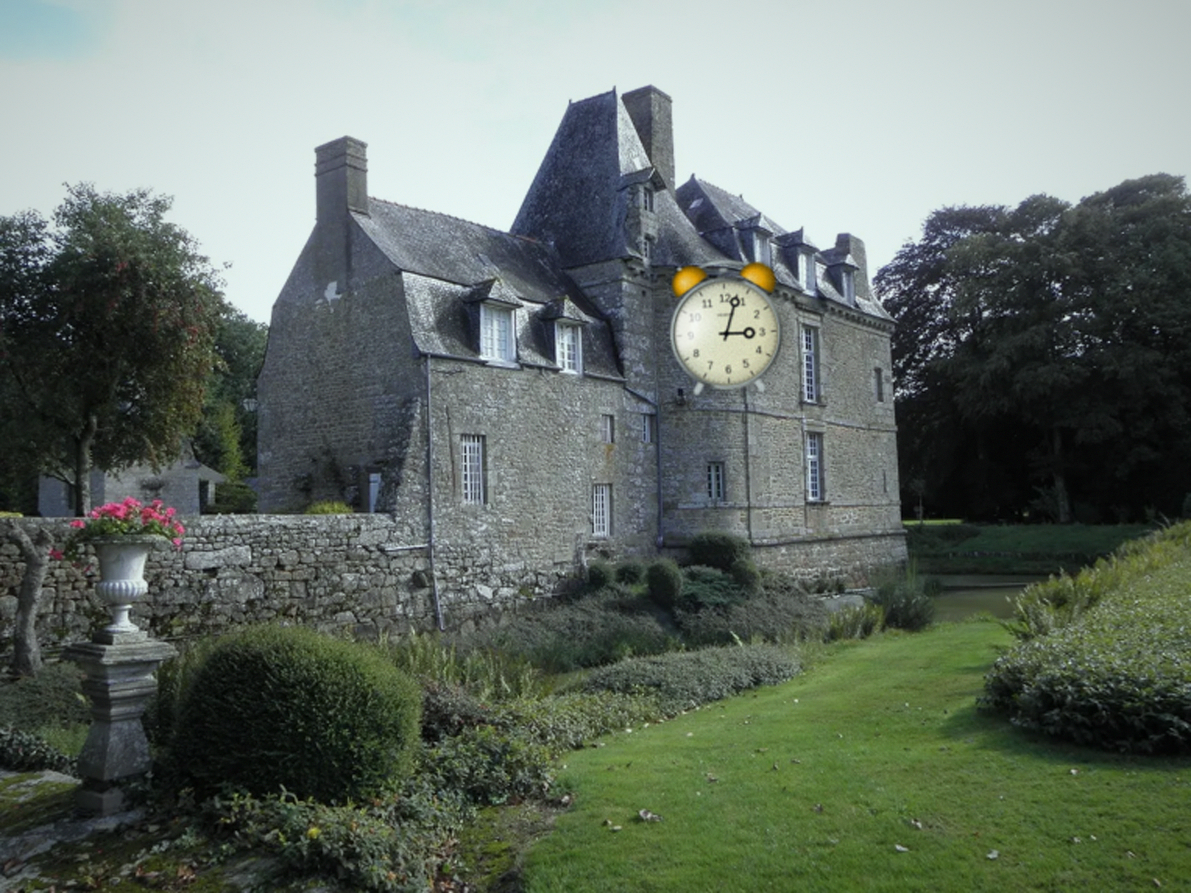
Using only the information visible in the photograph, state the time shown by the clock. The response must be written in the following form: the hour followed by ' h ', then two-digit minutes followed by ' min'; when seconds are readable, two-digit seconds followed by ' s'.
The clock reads 3 h 03 min
